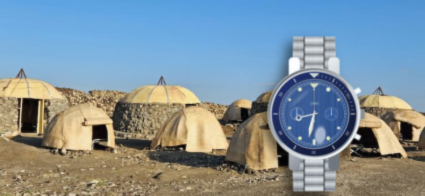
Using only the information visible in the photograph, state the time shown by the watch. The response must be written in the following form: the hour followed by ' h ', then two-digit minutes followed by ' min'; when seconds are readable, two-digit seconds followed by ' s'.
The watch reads 8 h 32 min
